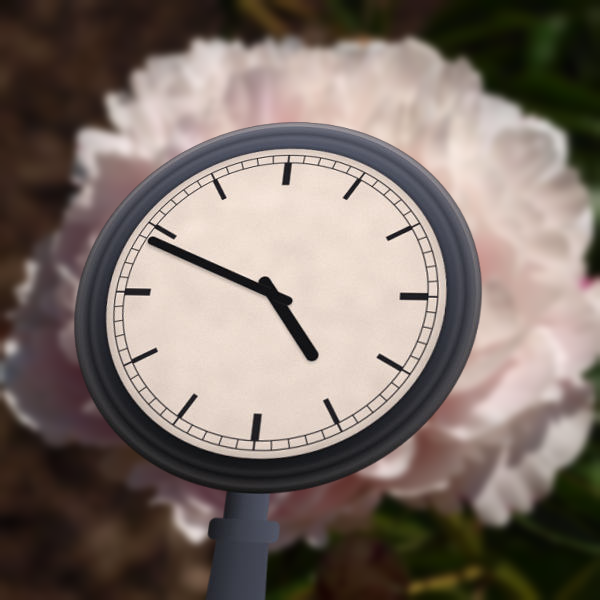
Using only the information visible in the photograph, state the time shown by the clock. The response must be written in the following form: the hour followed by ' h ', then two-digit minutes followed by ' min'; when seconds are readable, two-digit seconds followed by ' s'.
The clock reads 4 h 49 min
